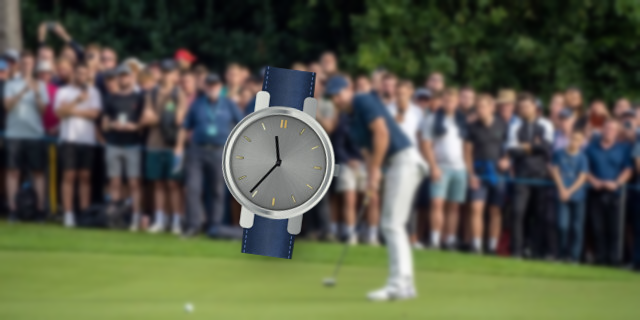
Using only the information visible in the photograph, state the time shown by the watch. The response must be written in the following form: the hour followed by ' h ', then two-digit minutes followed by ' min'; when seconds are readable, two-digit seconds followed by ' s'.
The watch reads 11 h 36 min
